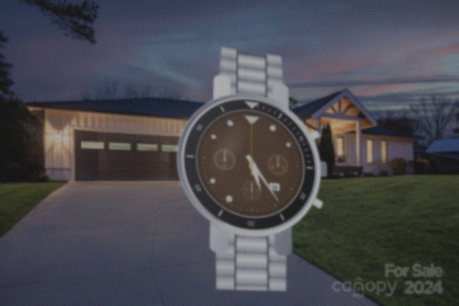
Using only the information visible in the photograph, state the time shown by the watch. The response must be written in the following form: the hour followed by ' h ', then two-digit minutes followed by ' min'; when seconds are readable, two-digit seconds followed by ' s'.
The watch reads 5 h 24 min
